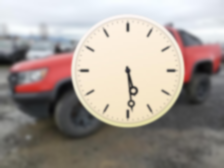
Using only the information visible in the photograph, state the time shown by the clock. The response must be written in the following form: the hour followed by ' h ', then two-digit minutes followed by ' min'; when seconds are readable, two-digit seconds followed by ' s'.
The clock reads 5 h 29 min
